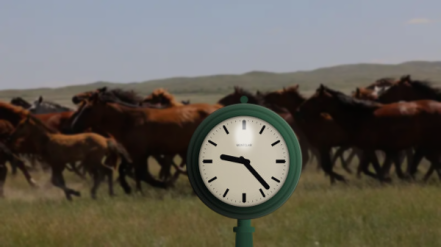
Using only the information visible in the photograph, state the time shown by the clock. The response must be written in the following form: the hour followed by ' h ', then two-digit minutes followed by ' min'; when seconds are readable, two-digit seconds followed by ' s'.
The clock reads 9 h 23 min
